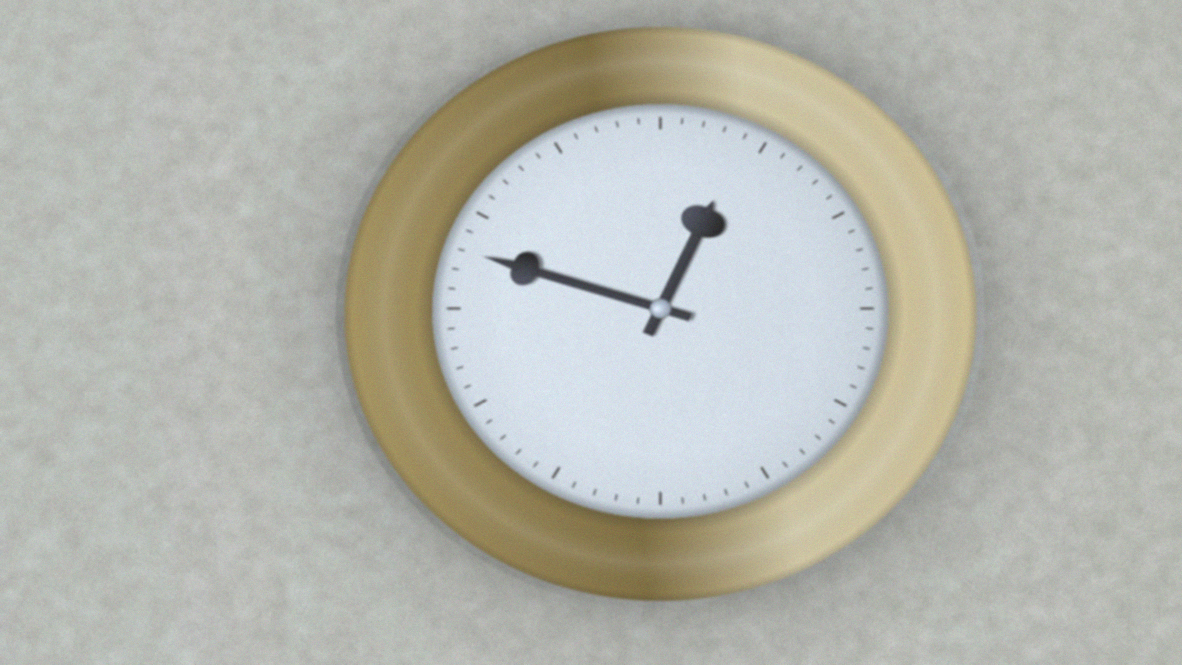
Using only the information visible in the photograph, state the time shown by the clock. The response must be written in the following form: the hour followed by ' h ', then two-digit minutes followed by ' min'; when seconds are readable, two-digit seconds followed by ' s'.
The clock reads 12 h 48 min
